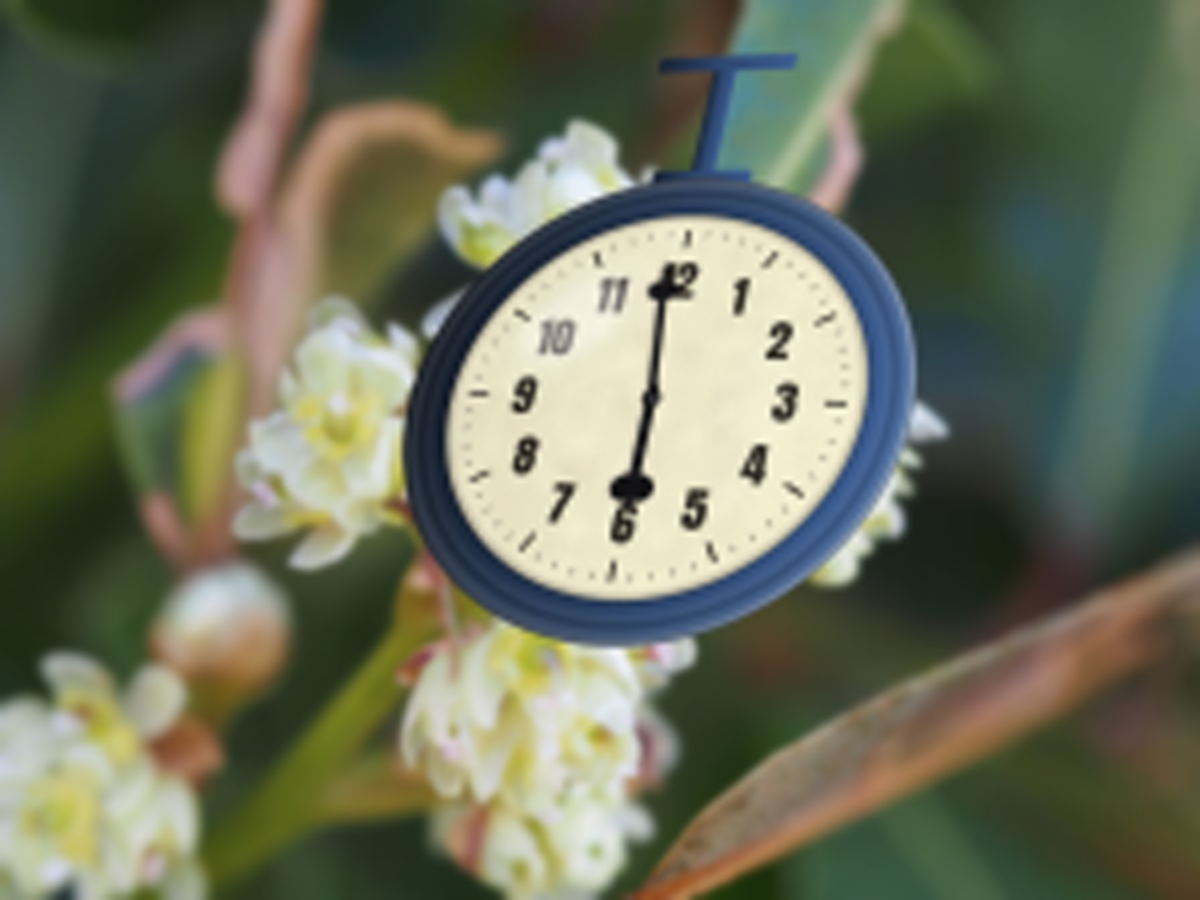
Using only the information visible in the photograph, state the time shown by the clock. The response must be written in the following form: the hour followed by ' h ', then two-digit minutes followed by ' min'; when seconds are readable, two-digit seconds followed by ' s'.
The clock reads 5 h 59 min
